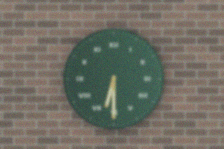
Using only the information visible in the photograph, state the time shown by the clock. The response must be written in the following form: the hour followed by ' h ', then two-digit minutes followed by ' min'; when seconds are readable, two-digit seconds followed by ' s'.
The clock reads 6 h 30 min
